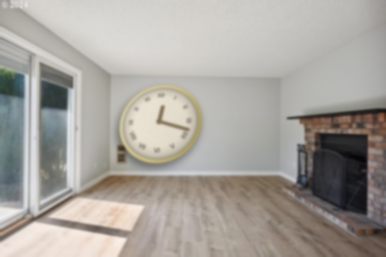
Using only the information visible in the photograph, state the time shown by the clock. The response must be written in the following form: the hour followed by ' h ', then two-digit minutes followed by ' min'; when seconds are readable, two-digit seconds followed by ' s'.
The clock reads 12 h 18 min
